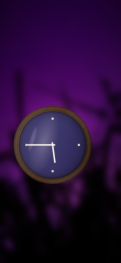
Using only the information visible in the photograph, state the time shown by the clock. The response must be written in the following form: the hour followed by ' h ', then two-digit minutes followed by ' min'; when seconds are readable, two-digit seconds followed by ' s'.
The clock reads 5 h 45 min
